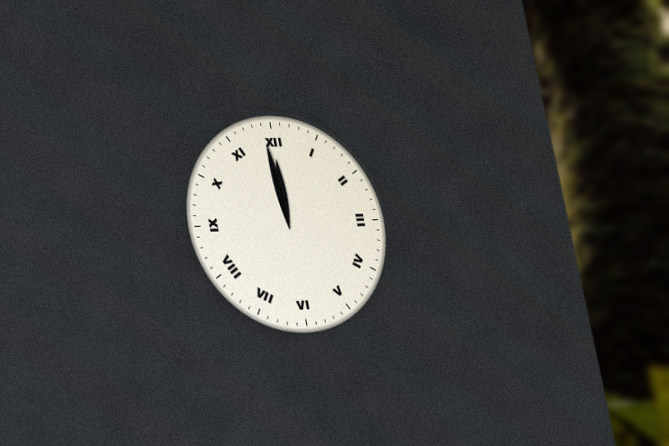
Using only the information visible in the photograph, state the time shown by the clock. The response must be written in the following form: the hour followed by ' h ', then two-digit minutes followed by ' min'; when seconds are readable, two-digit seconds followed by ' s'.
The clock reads 11 h 59 min
